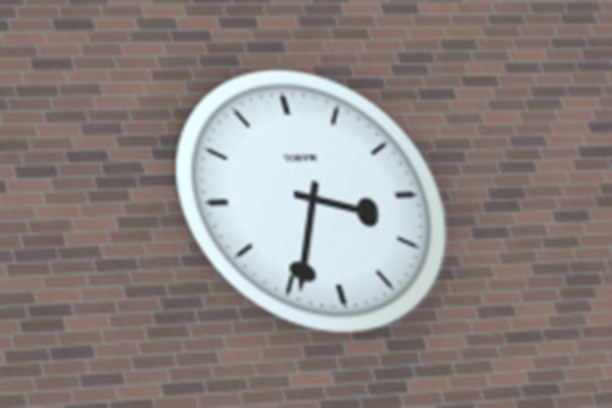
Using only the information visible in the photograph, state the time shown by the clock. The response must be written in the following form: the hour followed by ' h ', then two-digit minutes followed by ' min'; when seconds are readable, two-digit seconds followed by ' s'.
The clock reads 3 h 34 min
